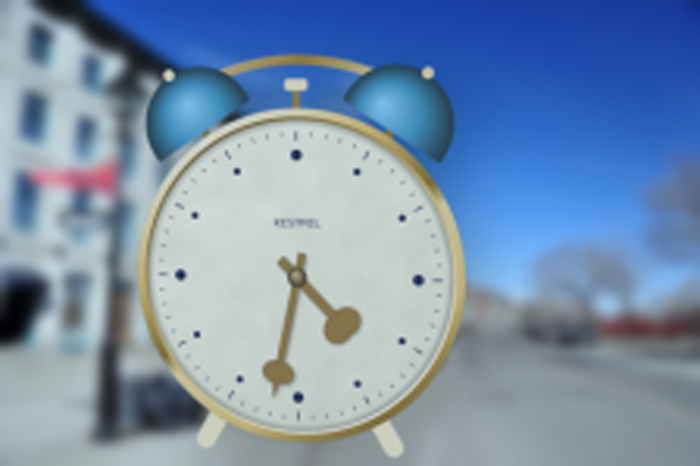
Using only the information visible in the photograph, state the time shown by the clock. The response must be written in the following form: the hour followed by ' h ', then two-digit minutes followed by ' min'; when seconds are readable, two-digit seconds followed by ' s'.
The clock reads 4 h 32 min
